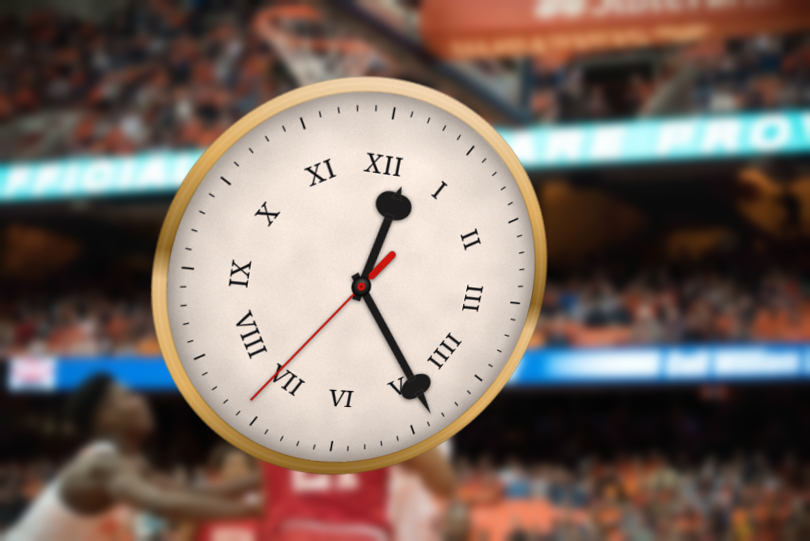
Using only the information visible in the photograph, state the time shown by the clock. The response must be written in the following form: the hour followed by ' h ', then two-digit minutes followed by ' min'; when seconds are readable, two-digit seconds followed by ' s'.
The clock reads 12 h 23 min 36 s
